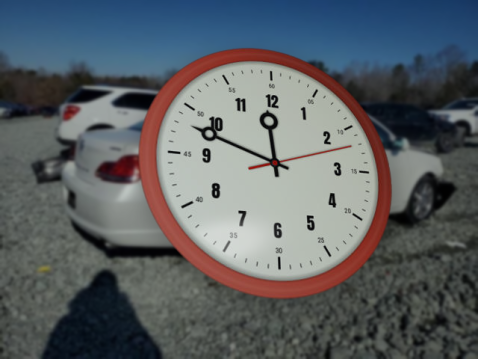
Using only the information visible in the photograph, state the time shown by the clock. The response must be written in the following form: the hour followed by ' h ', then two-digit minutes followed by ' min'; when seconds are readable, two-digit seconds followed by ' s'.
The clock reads 11 h 48 min 12 s
